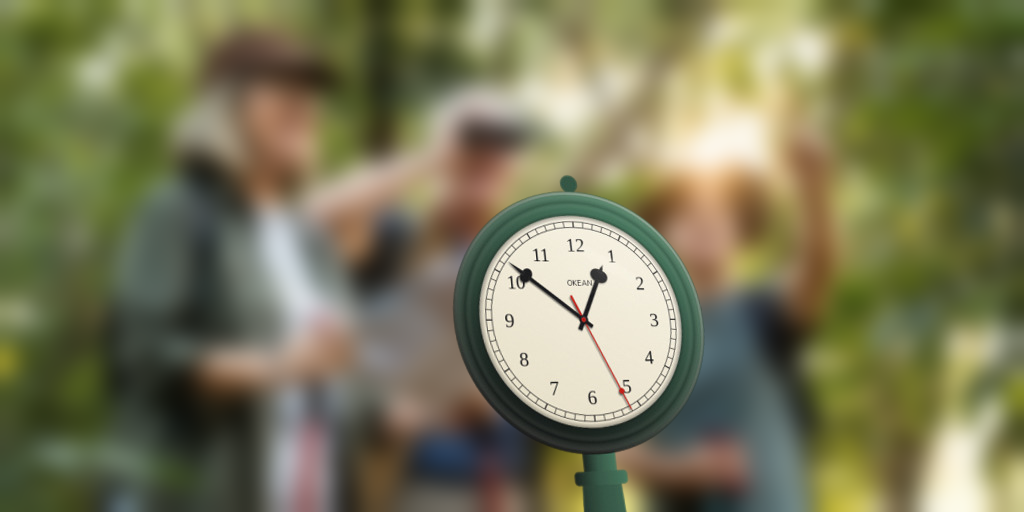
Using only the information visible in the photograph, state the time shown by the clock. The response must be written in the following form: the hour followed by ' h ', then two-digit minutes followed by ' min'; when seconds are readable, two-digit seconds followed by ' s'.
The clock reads 12 h 51 min 26 s
